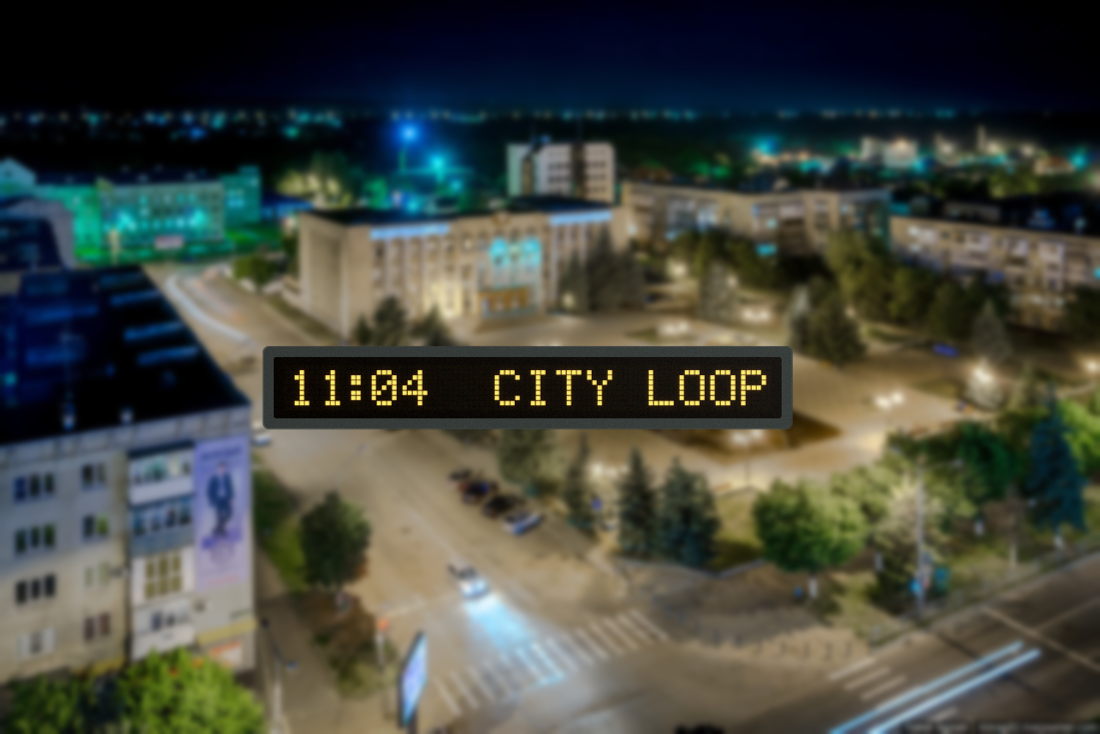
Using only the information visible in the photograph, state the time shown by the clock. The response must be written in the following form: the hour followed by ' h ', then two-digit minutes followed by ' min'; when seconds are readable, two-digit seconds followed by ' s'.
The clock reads 11 h 04 min
